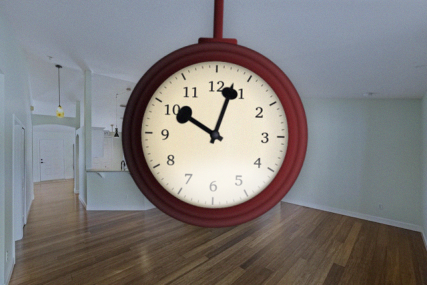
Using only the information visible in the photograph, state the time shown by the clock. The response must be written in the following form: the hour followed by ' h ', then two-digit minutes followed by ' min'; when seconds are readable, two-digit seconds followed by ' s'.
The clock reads 10 h 03 min
